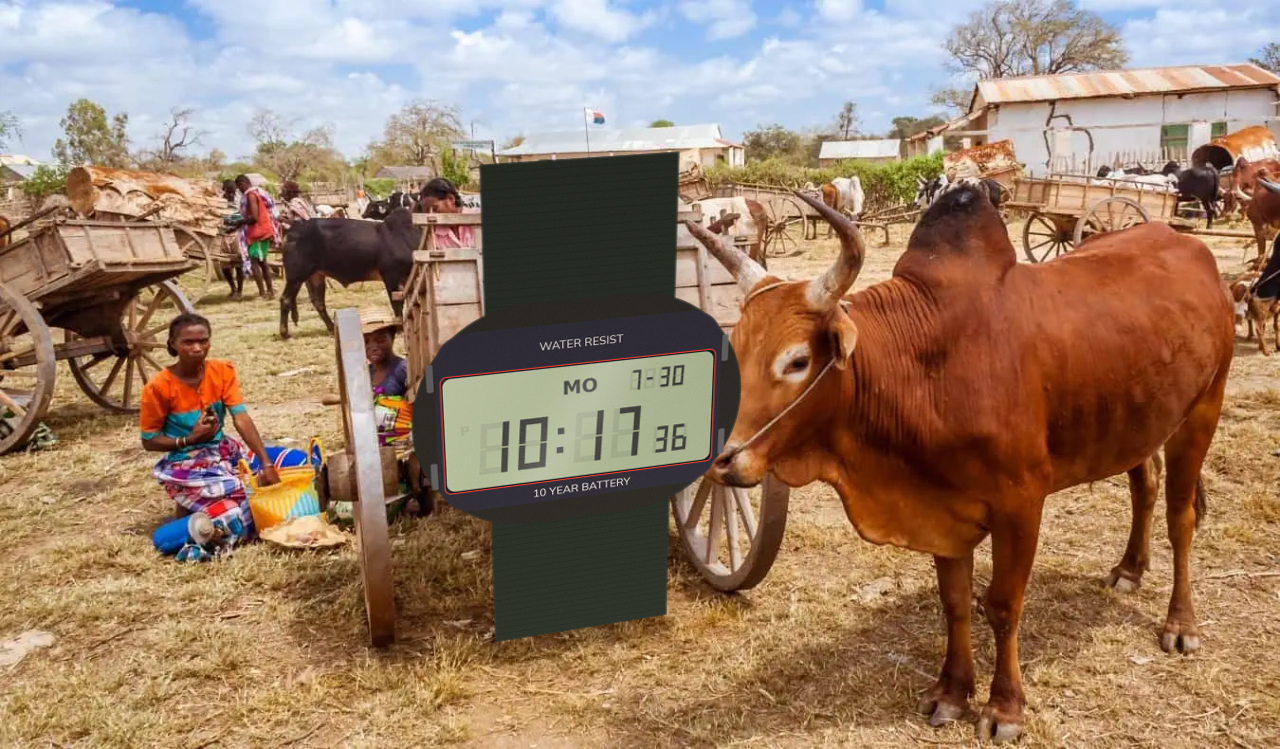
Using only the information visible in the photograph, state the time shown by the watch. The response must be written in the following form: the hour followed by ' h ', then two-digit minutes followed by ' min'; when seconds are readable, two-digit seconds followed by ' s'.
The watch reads 10 h 17 min 36 s
